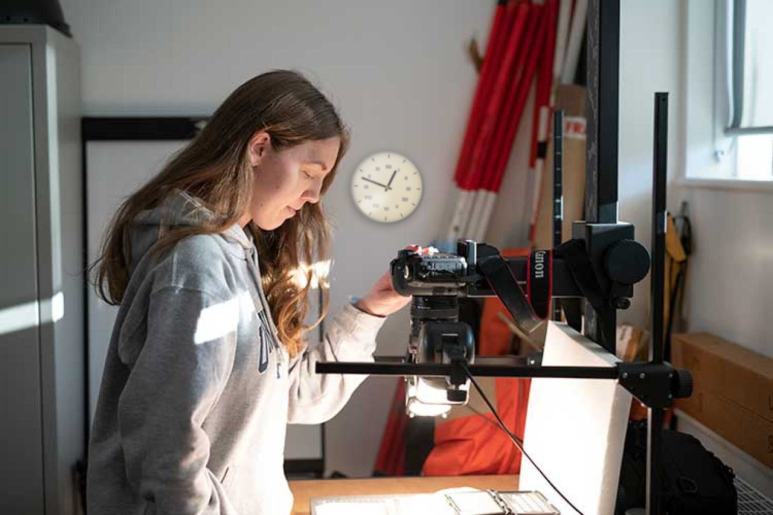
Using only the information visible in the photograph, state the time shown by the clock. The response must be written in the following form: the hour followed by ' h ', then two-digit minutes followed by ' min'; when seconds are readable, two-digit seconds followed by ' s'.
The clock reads 12 h 48 min
